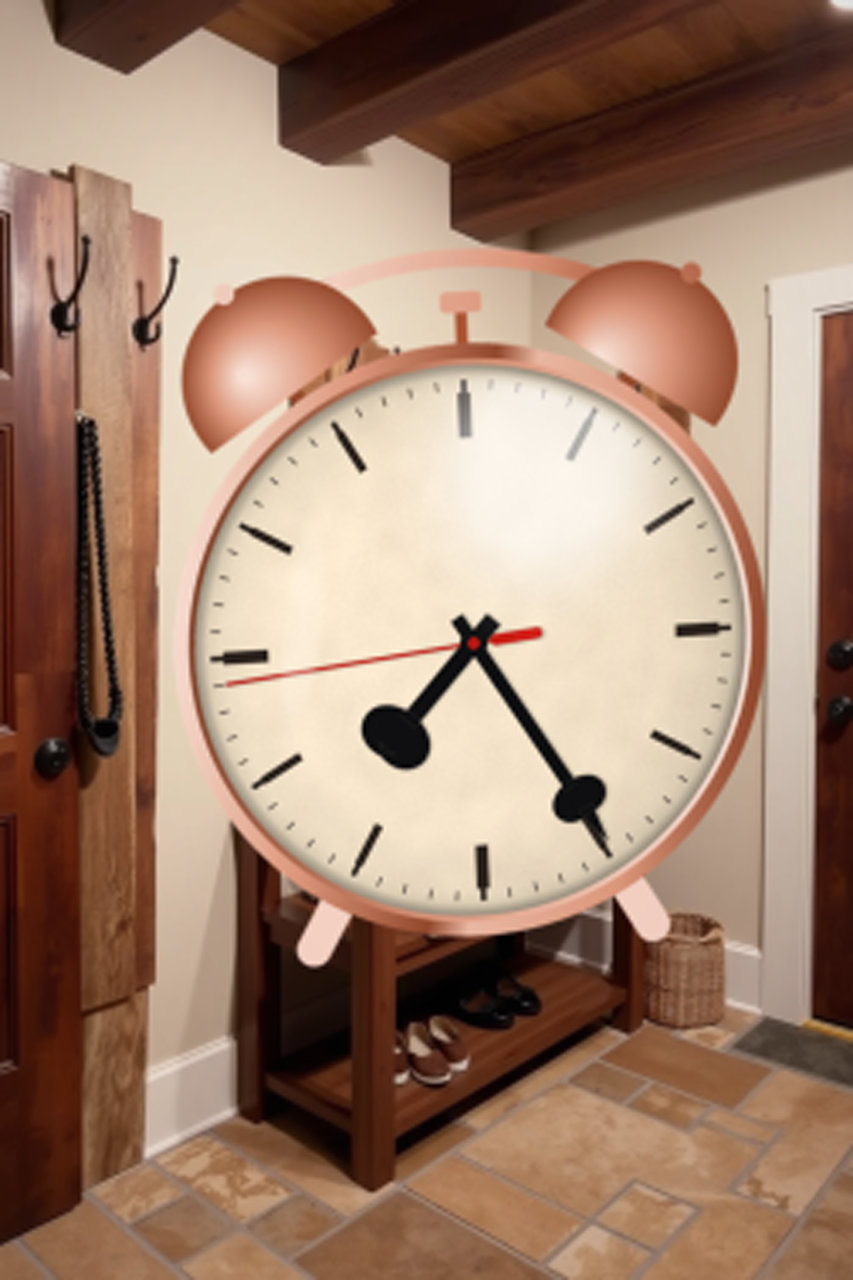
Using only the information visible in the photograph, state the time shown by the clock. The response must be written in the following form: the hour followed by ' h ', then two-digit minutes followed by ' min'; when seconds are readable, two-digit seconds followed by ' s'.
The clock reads 7 h 24 min 44 s
